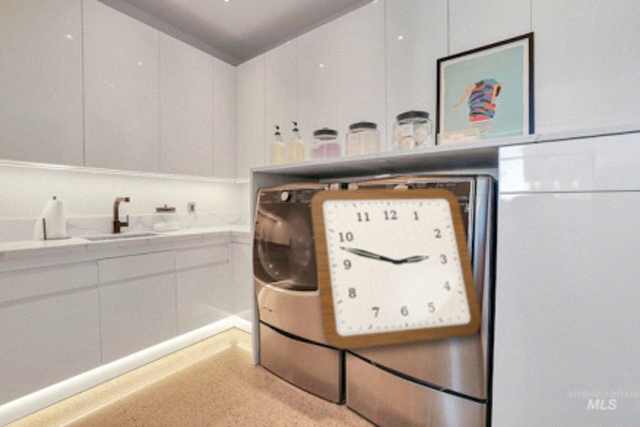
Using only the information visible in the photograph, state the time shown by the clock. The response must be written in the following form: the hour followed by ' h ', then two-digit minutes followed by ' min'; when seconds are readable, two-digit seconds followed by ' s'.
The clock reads 2 h 48 min
